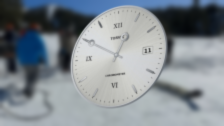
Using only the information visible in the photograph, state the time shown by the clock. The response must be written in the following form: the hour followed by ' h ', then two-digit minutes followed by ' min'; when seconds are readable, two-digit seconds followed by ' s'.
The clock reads 12 h 50 min
